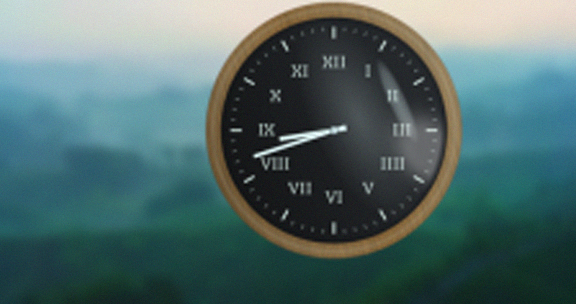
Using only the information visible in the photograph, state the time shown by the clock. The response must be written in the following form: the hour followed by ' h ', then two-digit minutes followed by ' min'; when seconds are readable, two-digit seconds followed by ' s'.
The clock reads 8 h 42 min
